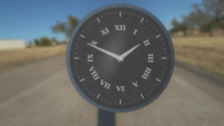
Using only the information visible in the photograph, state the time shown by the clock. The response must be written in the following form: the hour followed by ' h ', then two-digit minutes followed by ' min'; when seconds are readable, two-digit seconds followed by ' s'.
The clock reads 1 h 49 min
